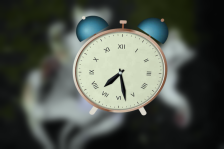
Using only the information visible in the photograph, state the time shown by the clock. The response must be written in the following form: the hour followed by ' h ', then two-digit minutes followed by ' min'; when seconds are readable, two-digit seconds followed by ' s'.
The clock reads 7 h 28 min
